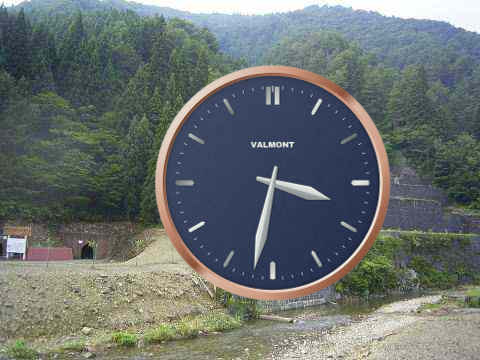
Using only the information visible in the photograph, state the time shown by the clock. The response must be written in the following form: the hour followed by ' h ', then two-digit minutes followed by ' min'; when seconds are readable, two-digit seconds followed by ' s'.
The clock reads 3 h 32 min
